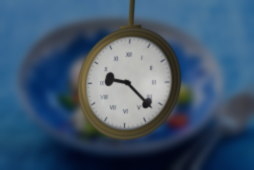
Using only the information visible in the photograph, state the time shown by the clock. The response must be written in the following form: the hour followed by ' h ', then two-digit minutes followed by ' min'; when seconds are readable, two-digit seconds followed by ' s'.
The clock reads 9 h 22 min
